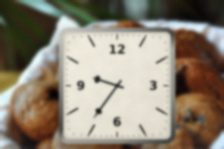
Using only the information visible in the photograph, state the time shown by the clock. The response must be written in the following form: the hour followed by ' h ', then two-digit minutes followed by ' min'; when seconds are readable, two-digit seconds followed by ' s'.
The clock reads 9 h 36 min
